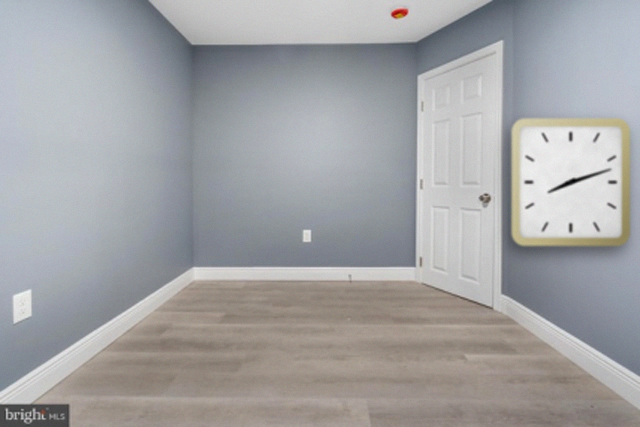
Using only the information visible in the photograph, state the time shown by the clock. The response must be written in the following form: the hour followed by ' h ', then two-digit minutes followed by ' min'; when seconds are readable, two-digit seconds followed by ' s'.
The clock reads 8 h 12 min
